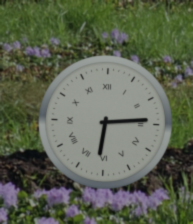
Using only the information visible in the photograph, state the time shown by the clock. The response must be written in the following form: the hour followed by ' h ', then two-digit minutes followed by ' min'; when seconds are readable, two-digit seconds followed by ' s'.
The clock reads 6 h 14 min
